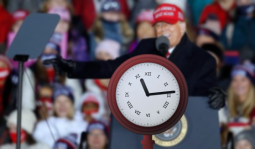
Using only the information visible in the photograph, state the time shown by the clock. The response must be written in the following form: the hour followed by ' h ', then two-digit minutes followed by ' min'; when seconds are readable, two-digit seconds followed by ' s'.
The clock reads 11 h 14 min
